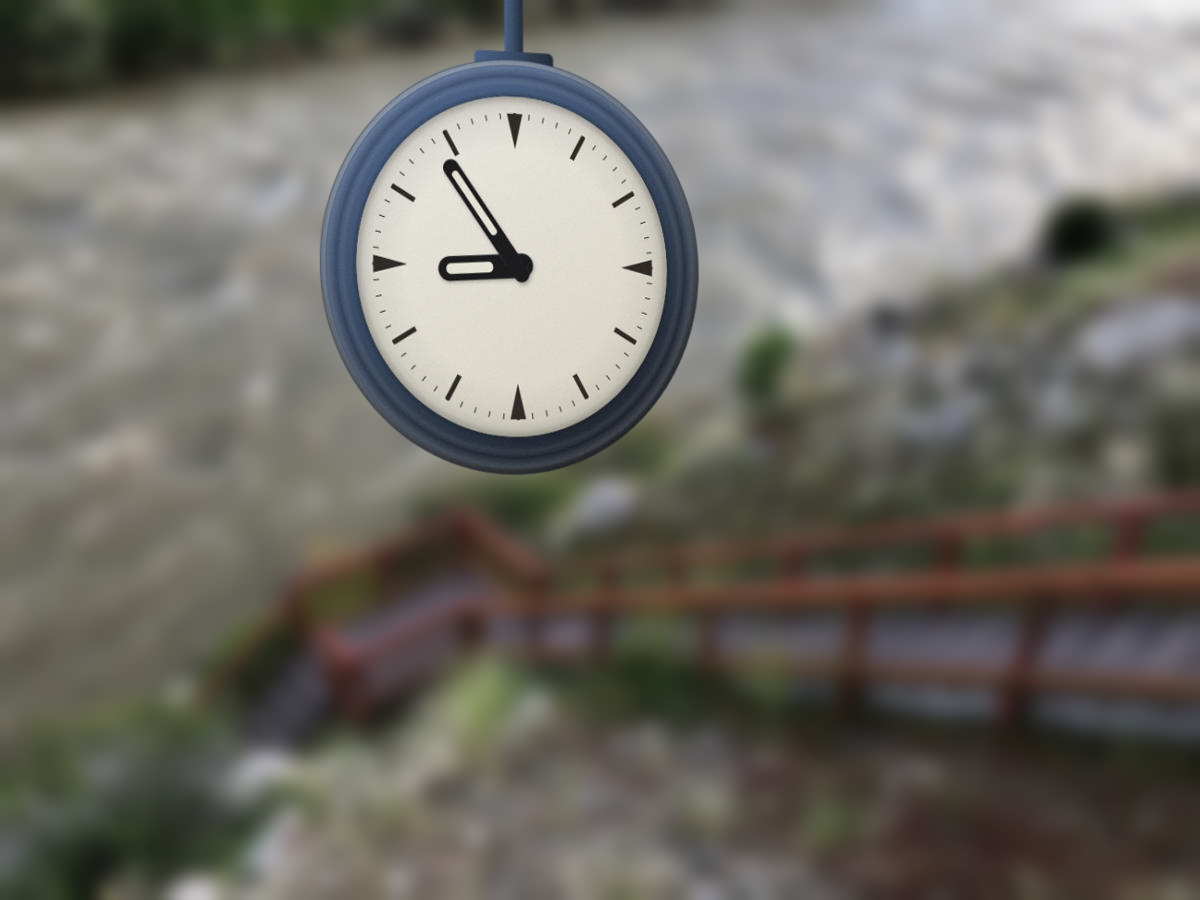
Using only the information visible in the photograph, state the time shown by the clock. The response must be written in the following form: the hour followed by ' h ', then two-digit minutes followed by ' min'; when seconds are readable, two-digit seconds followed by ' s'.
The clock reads 8 h 54 min
